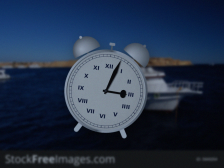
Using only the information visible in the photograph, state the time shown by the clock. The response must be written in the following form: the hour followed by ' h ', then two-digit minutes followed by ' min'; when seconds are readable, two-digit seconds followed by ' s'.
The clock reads 3 h 03 min
